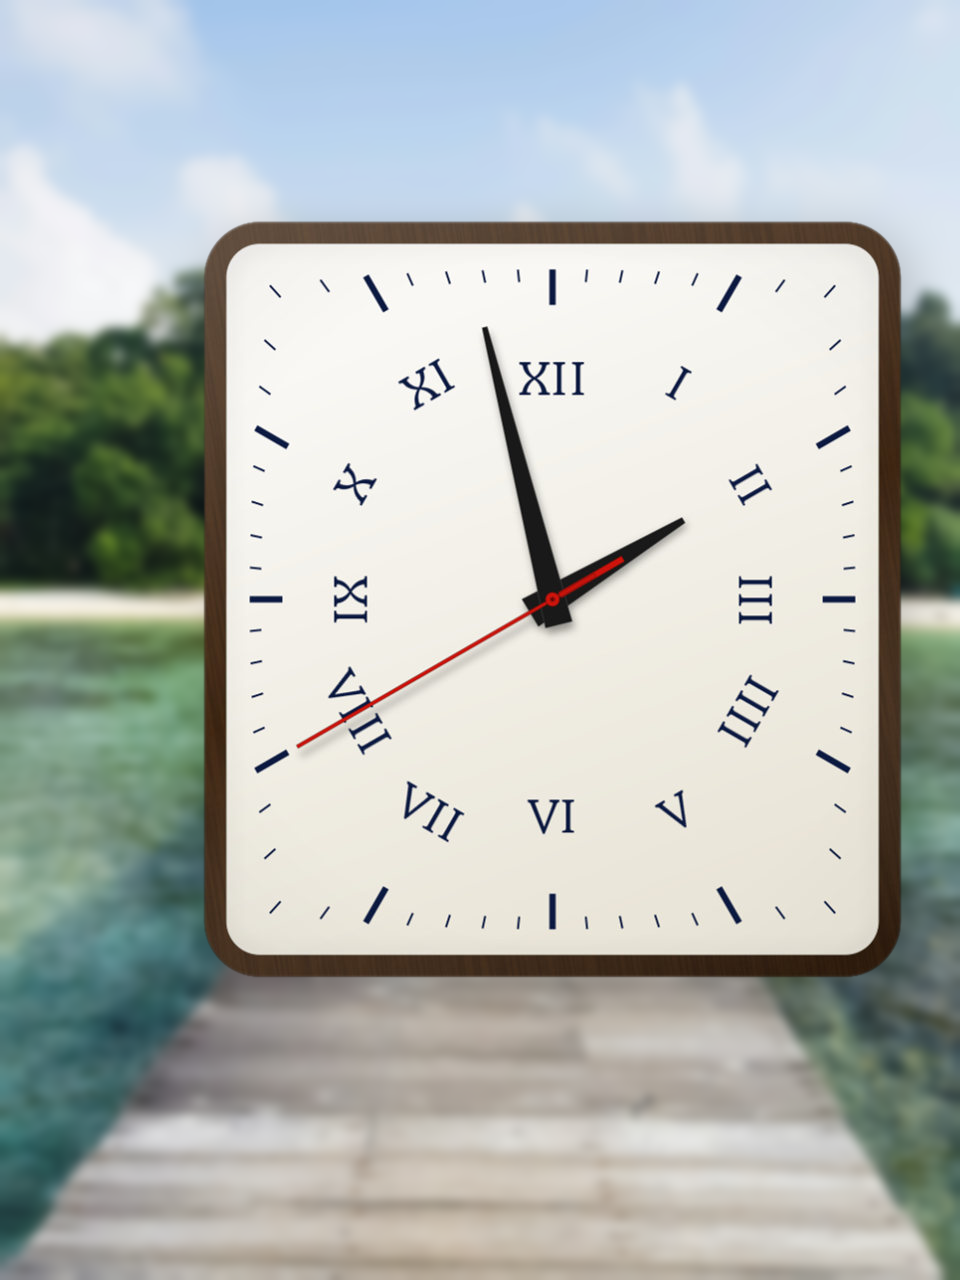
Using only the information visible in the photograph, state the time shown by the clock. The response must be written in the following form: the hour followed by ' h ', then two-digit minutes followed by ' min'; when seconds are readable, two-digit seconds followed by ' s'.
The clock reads 1 h 57 min 40 s
